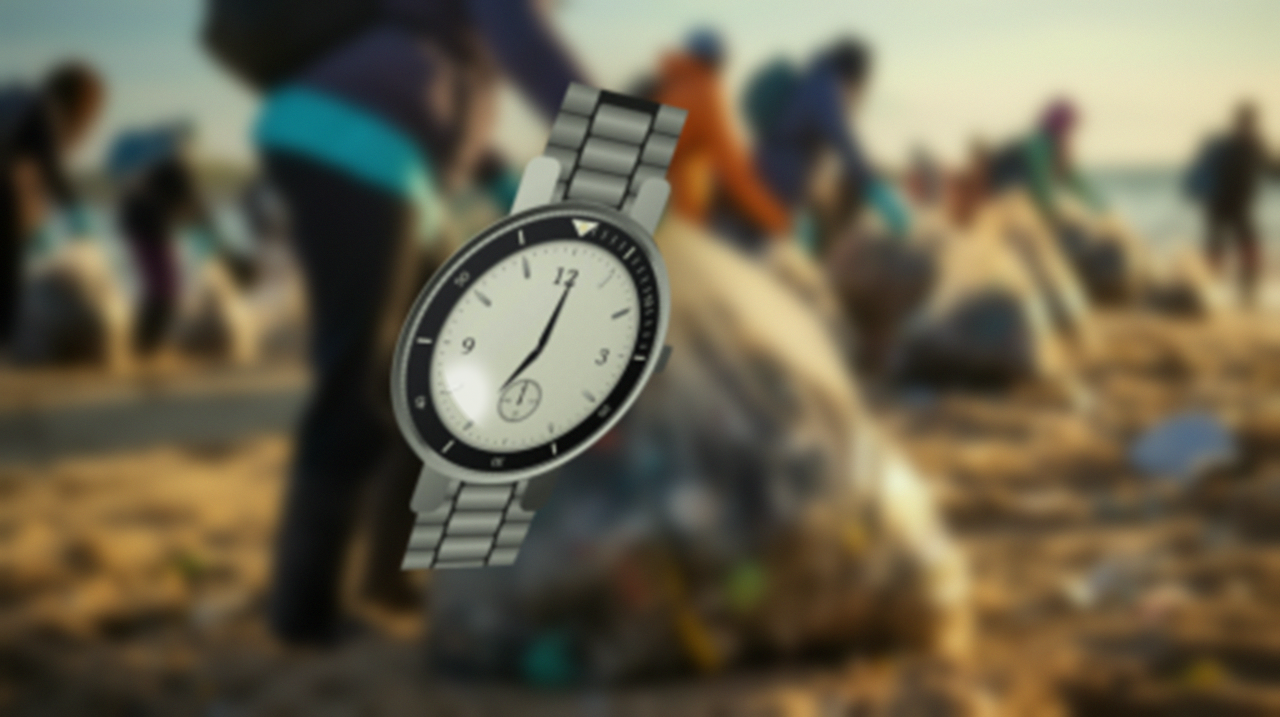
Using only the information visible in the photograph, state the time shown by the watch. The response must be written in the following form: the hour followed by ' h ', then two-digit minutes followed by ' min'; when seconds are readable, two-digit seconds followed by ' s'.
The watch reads 7 h 01 min
